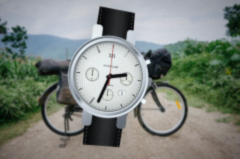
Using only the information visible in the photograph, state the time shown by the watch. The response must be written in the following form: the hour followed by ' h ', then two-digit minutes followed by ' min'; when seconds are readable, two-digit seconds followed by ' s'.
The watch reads 2 h 33 min
